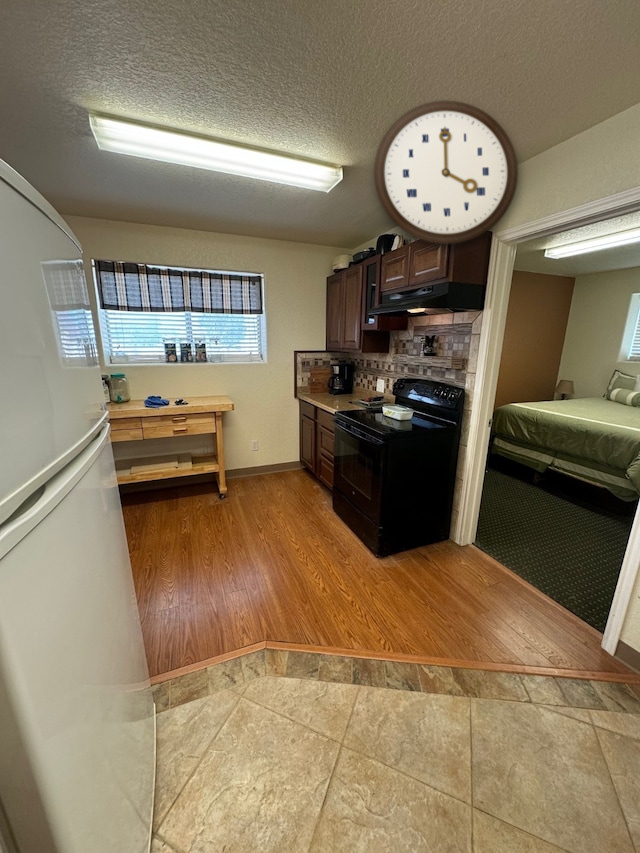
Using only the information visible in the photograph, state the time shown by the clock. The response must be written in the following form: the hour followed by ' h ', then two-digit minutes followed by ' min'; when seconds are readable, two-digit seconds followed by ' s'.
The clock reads 4 h 00 min
